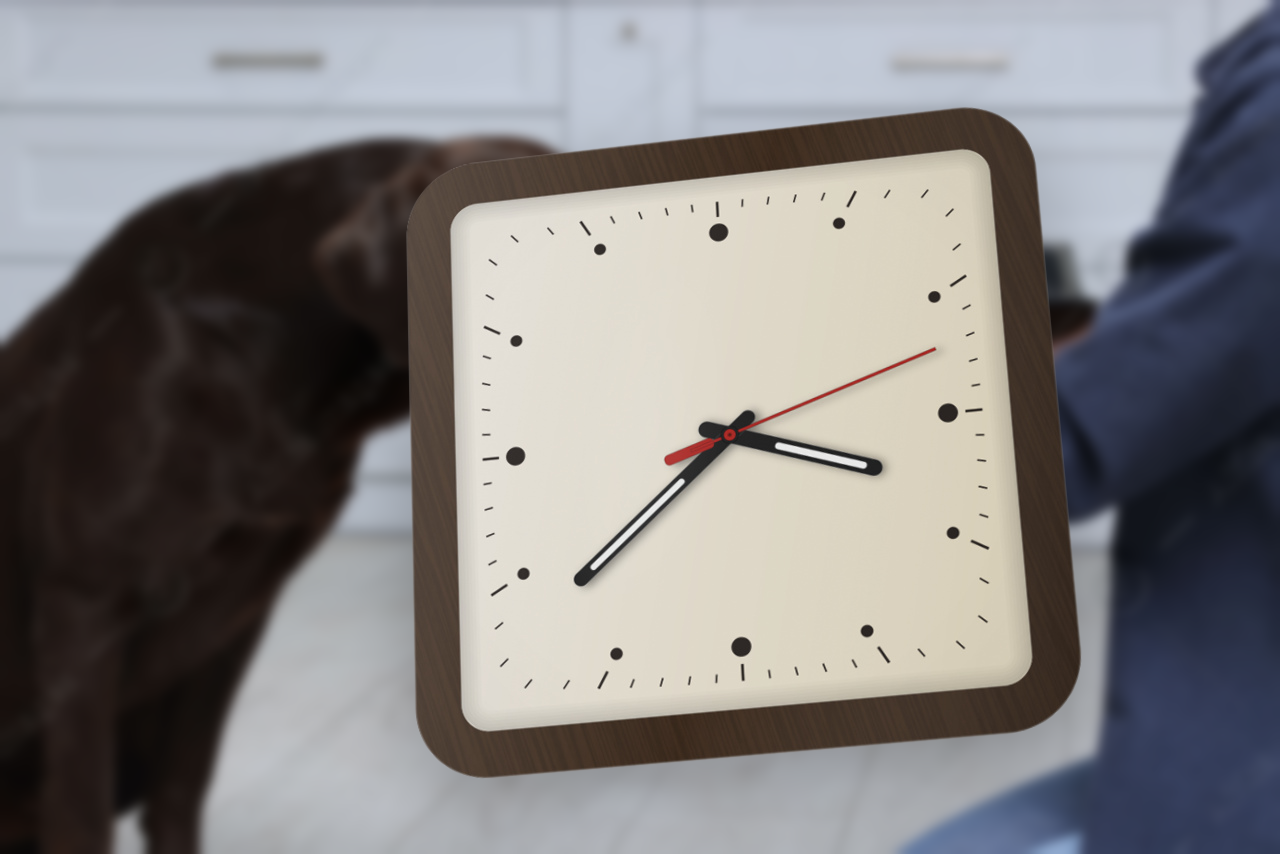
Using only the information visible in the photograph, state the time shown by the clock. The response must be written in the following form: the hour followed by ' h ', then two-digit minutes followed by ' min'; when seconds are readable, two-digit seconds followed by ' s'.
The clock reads 3 h 38 min 12 s
